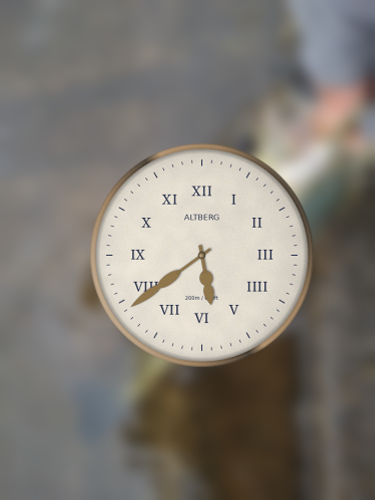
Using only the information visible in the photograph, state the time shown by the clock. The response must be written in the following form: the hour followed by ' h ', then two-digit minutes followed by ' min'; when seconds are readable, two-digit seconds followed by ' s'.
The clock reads 5 h 39 min
